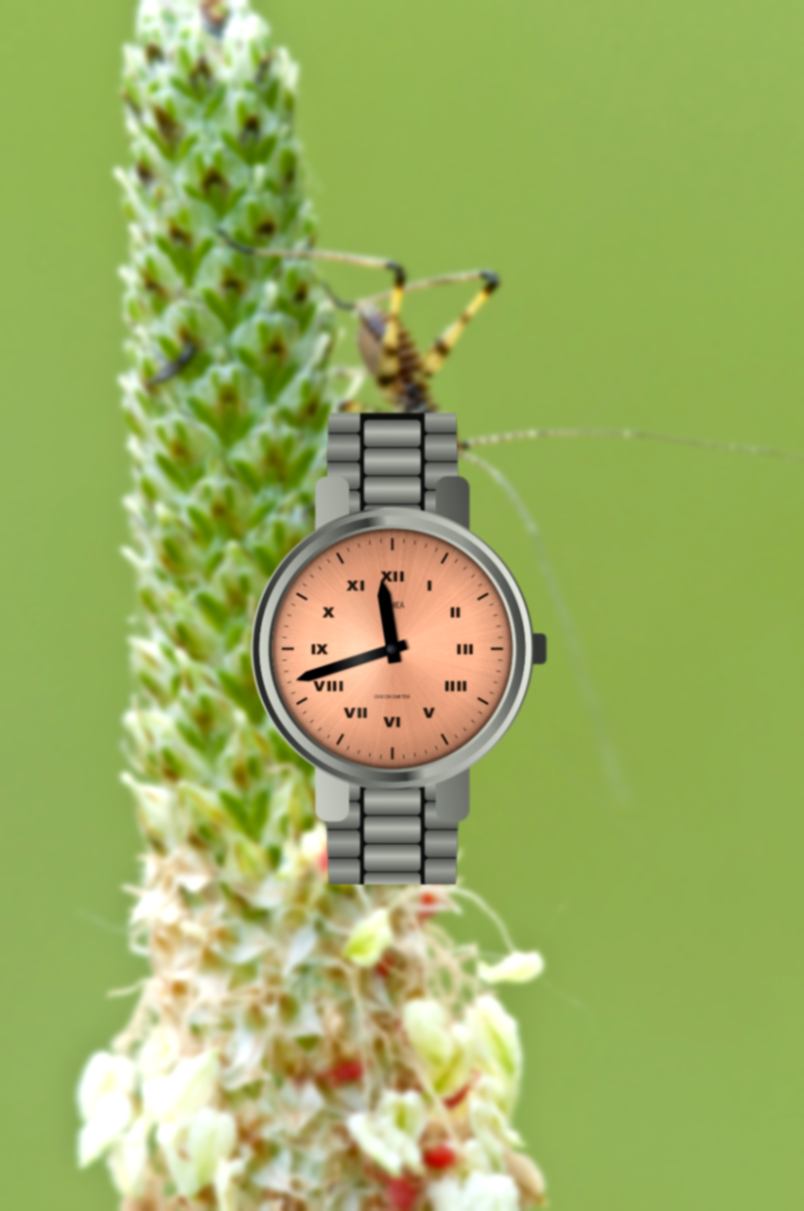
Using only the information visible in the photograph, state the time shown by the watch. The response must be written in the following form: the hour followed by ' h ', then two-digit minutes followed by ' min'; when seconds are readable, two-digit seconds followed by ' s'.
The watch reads 11 h 42 min
